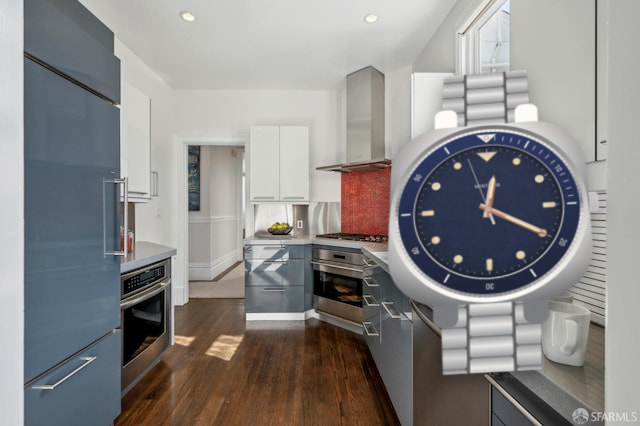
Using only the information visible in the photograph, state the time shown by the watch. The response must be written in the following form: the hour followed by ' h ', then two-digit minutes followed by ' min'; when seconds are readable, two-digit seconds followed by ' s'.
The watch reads 12 h 19 min 57 s
